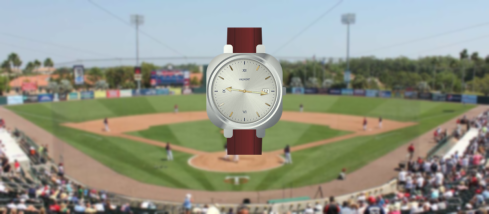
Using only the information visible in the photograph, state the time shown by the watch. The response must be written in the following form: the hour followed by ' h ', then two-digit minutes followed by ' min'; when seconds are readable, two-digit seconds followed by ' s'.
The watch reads 9 h 16 min
